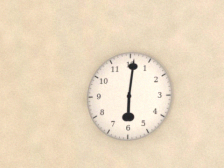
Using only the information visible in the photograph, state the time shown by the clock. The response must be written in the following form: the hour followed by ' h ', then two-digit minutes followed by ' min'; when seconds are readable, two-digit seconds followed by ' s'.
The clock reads 6 h 01 min
